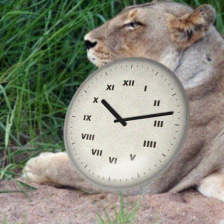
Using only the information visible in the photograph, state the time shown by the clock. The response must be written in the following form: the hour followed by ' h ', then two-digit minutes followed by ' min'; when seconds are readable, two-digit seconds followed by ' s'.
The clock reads 10 h 13 min
